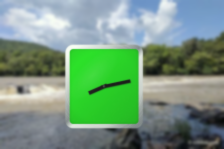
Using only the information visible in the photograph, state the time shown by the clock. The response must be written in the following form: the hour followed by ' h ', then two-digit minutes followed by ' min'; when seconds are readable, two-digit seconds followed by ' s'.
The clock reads 8 h 13 min
